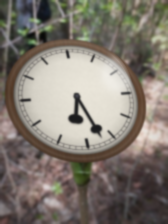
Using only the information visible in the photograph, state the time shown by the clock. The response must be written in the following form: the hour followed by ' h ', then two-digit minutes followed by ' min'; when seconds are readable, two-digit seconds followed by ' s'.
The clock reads 6 h 27 min
